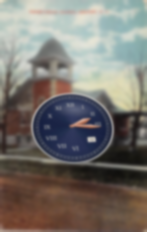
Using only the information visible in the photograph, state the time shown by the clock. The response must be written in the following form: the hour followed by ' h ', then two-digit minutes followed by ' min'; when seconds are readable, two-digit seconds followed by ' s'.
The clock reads 2 h 16 min
